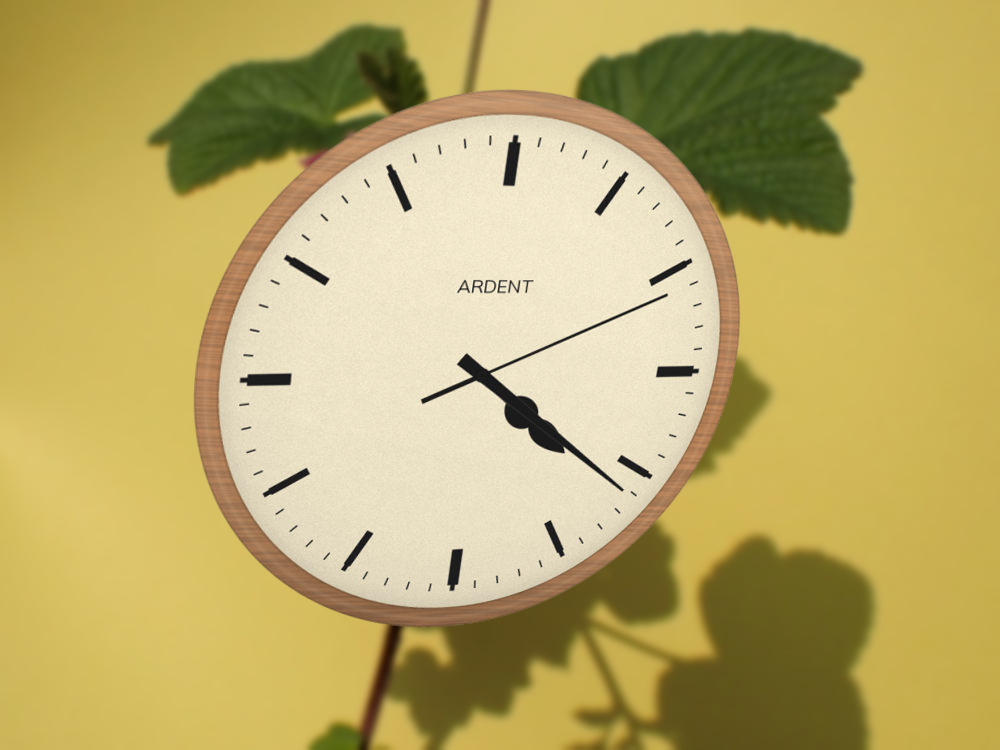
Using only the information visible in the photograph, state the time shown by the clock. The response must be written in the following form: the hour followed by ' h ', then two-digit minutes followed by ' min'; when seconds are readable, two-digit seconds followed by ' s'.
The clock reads 4 h 21 min 11 s
